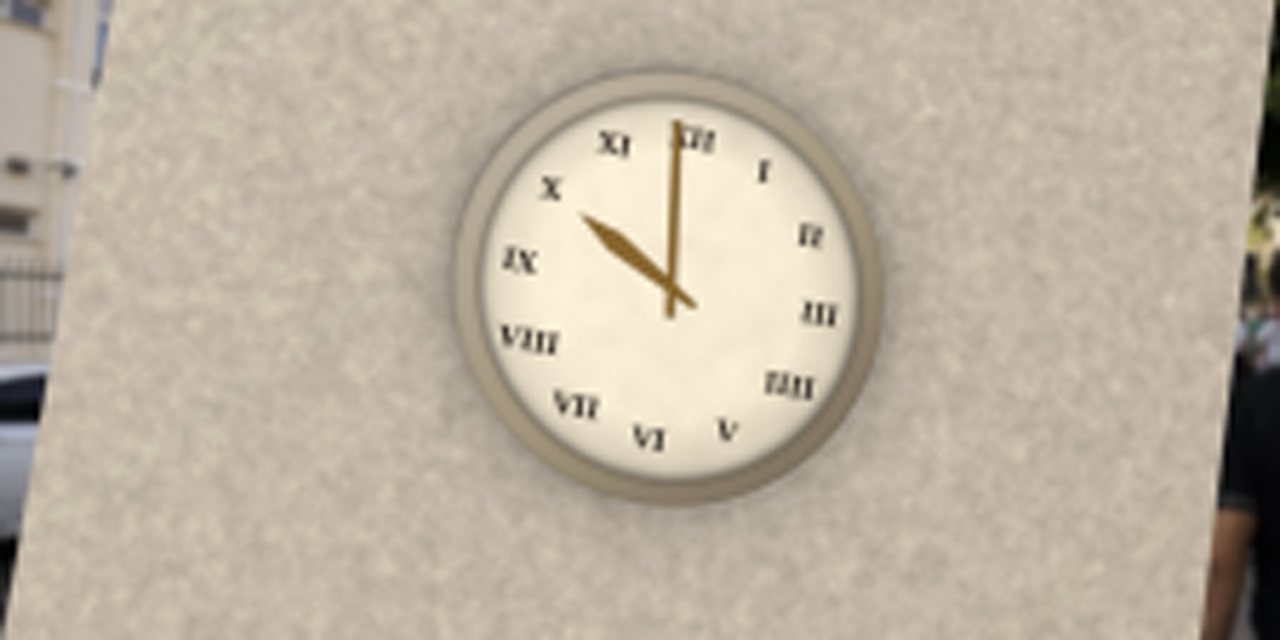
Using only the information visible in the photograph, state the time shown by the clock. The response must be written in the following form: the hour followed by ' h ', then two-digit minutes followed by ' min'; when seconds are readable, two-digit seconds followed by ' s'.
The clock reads 9 h 59 min
